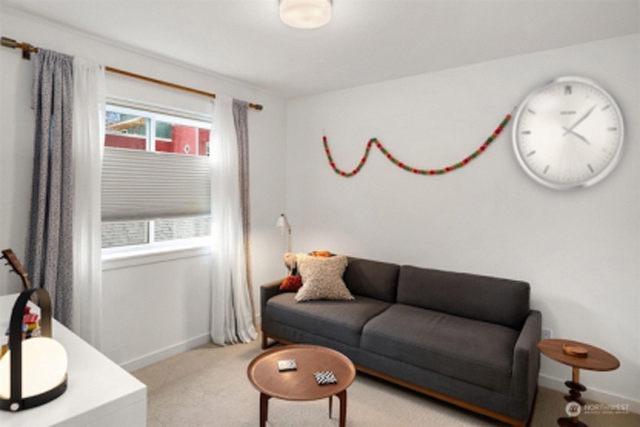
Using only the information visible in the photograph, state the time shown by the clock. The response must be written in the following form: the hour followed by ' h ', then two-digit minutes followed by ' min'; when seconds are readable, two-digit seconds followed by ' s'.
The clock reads 4 h 08 min
